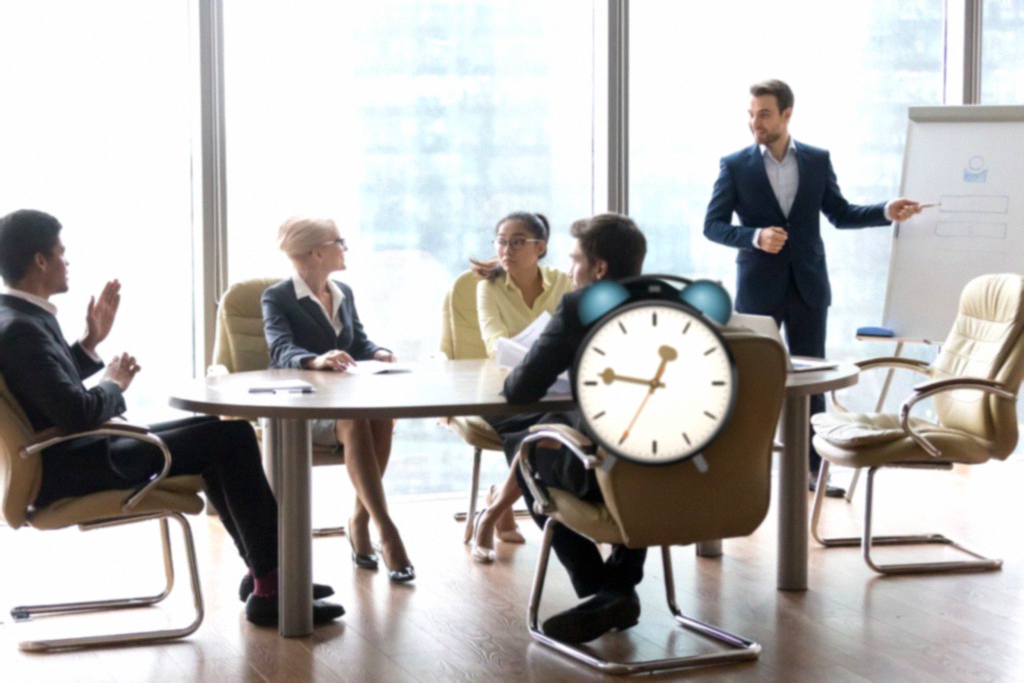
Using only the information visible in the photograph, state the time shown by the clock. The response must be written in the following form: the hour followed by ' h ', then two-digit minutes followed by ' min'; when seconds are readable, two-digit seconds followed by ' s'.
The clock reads 12 h 46 min 35 s
